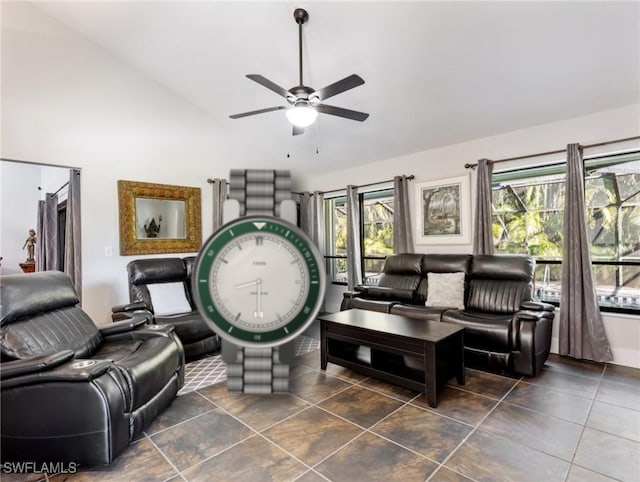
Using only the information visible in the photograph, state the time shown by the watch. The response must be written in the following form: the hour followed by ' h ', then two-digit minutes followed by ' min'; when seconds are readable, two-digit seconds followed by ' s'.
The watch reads 8 h 30 min
